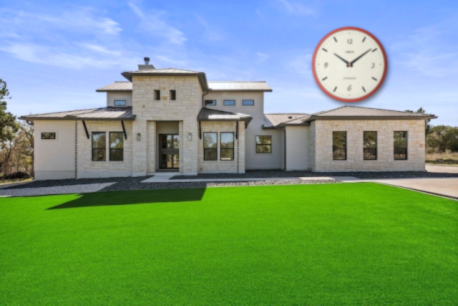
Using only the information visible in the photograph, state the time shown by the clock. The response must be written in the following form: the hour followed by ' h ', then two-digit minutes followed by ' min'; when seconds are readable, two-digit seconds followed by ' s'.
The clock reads 10 h 09 min
